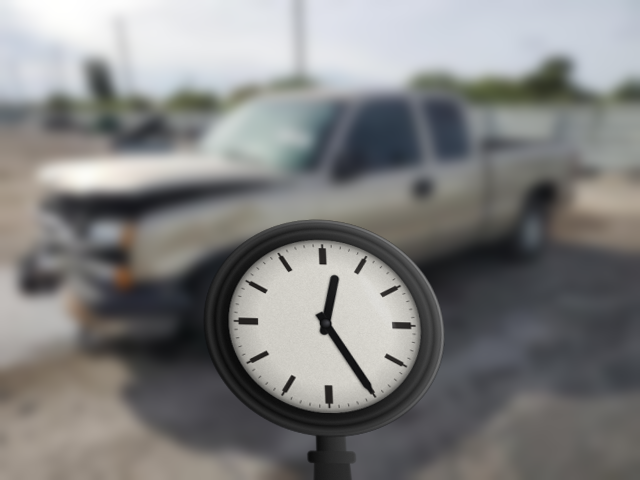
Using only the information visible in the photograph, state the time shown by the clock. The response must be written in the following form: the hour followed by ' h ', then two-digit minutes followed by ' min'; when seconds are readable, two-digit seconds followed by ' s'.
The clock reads 12 h 25 min
